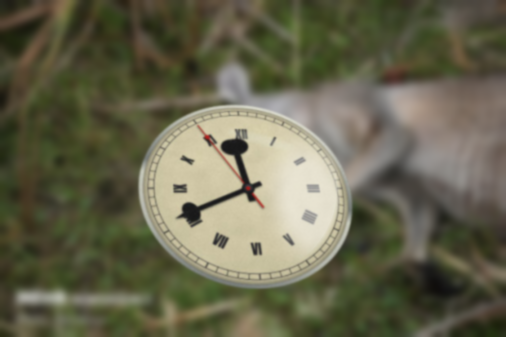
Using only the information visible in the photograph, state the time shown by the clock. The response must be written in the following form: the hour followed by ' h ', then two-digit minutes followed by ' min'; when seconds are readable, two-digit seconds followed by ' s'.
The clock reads 11 h 40 min 55 s
